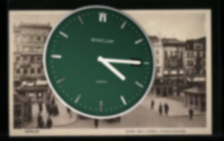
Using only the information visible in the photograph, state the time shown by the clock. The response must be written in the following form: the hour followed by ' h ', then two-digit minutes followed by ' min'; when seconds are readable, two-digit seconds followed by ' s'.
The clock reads 4 h 15 min
